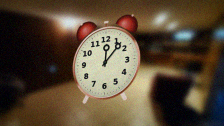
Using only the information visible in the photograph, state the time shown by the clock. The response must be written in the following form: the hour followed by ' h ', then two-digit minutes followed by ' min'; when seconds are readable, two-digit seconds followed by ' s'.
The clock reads 12 h 07 min
